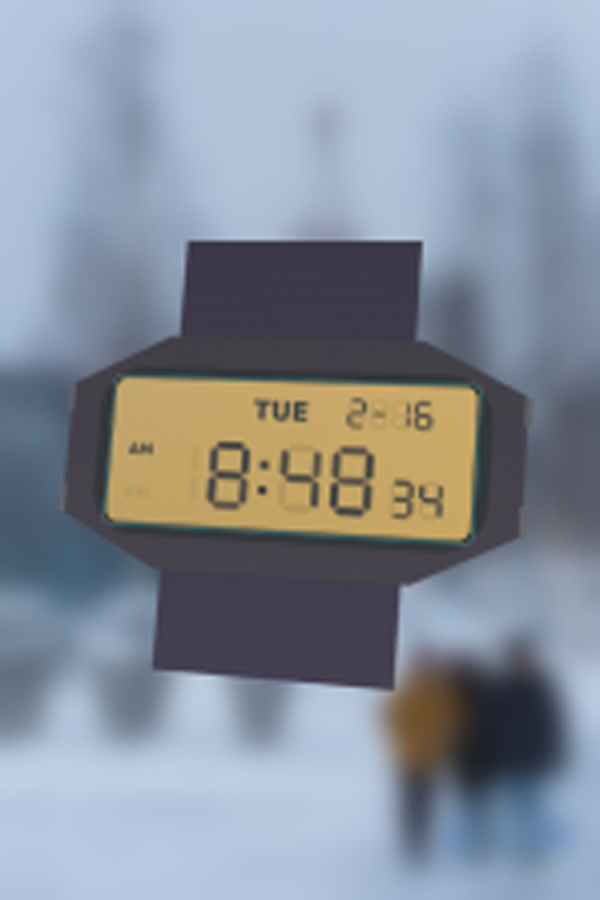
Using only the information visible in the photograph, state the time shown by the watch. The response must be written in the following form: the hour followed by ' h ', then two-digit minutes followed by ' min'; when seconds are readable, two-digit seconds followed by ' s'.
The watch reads 8 h 48 min 34 s
